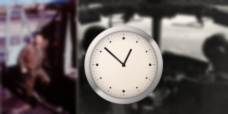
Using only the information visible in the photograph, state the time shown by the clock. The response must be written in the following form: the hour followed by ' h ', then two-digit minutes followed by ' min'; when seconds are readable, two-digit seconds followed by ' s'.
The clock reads 12 h 52 min
